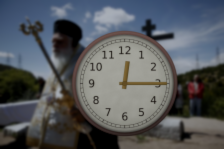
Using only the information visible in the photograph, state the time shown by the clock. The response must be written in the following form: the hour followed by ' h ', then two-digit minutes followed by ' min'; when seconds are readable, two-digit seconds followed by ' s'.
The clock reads 12 h 15 min
